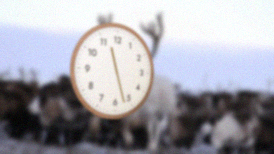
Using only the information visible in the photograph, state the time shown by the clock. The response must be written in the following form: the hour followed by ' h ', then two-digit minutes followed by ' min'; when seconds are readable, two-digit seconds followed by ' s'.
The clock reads 11 h 27 min
